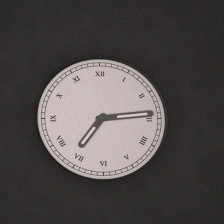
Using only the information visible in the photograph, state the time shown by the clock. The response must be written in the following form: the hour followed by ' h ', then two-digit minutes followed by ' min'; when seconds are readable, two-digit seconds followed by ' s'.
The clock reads 7 h 14 min
